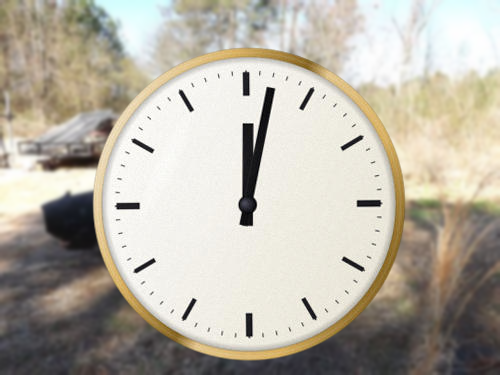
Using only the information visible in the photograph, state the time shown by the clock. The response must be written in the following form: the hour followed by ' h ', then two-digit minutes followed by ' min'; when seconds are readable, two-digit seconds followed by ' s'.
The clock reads 12 h 02 min
